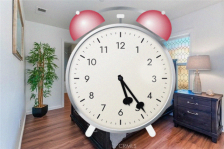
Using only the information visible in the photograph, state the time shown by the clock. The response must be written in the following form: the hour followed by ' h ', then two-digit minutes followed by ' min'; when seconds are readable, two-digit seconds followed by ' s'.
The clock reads 5 h 24 min
